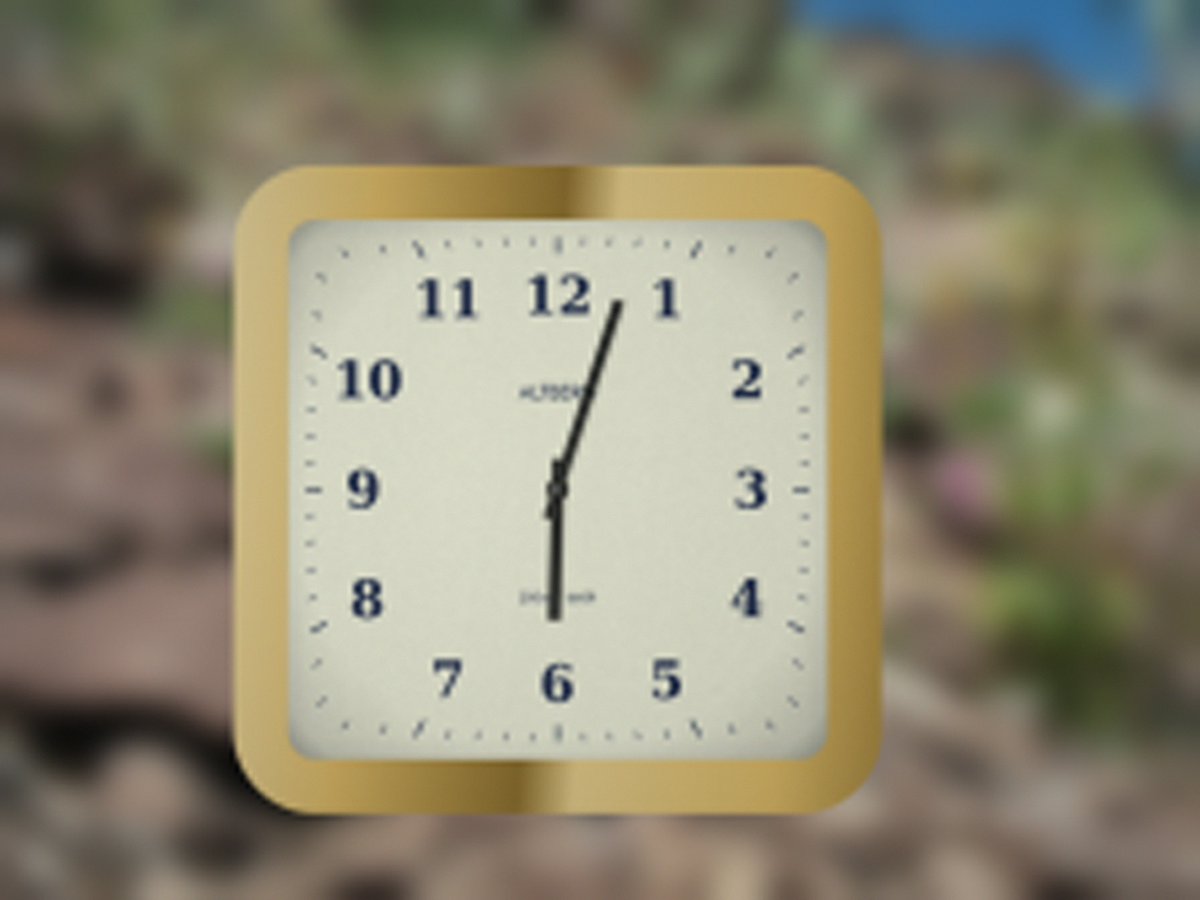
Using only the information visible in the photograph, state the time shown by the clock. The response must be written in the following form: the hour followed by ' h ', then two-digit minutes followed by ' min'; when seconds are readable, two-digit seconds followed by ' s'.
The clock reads 6 h 03 min
